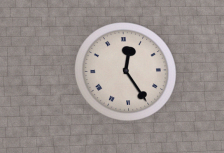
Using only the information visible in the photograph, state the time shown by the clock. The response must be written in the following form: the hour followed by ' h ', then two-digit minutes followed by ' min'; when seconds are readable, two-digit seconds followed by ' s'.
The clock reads 12 h 25 min
